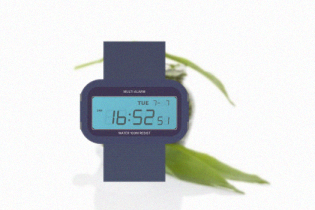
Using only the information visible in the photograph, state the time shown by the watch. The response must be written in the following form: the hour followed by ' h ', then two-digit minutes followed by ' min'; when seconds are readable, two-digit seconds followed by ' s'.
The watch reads 16 h 52 min 51 s
